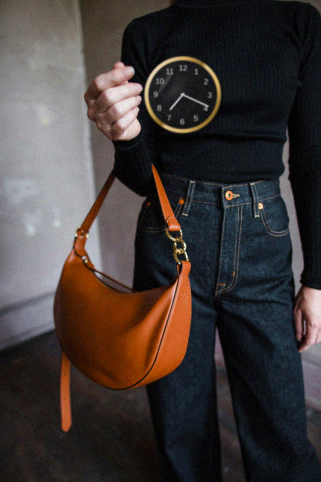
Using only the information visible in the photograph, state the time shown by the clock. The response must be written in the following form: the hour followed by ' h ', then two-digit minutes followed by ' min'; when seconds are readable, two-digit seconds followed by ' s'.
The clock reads 7 h 19 min
